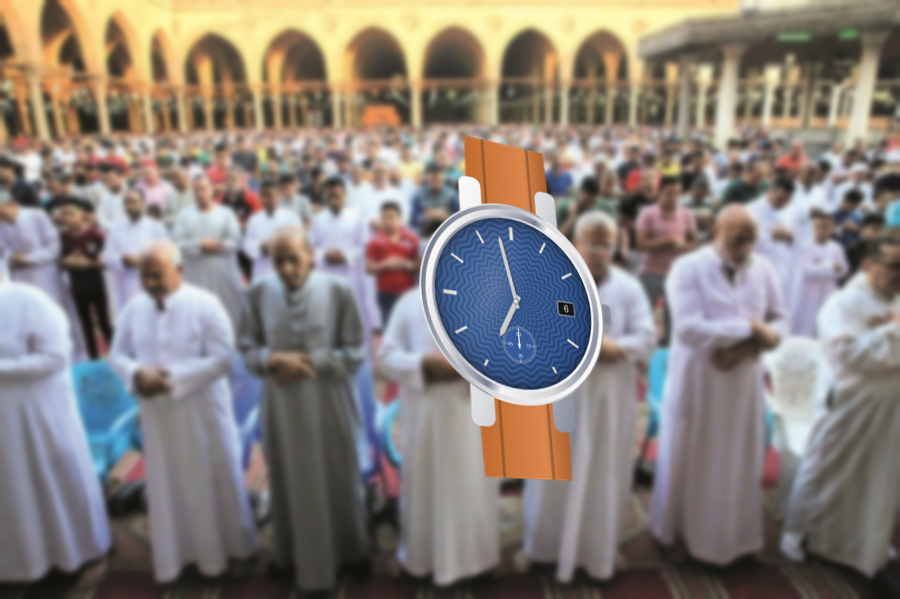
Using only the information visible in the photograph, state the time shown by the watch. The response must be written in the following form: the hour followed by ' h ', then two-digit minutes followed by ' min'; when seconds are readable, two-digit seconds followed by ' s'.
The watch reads 6 h 58 min
